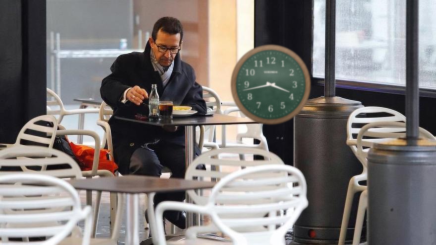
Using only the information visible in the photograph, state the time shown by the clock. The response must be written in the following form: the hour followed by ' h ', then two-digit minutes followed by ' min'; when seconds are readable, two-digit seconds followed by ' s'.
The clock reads 3 h 43 min
